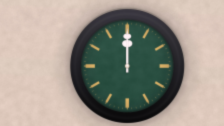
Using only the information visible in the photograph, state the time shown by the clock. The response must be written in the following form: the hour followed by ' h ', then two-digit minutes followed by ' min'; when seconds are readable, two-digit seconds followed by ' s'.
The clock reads 12 h 00 min
